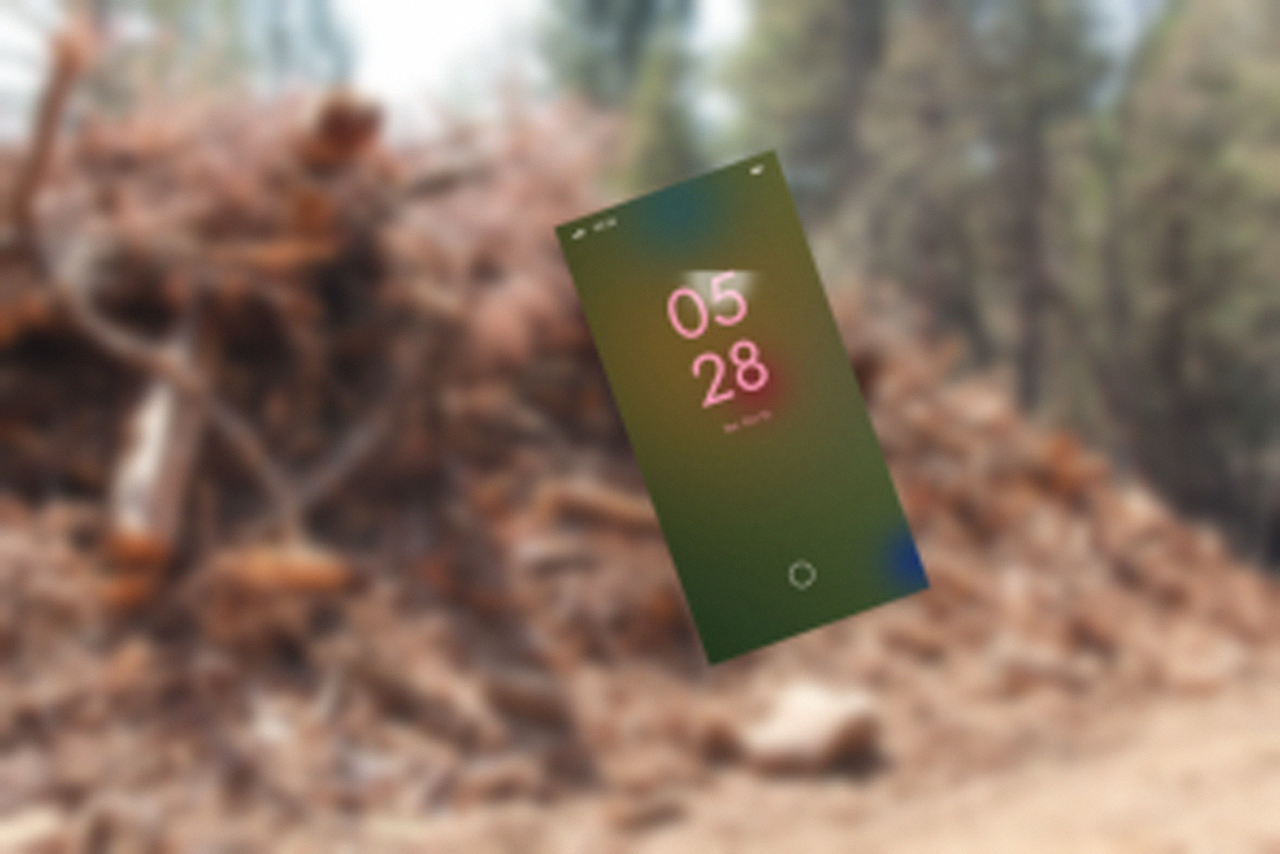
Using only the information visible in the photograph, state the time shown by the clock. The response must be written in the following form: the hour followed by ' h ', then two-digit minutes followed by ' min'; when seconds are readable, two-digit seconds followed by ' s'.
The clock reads 5 h 28 min
